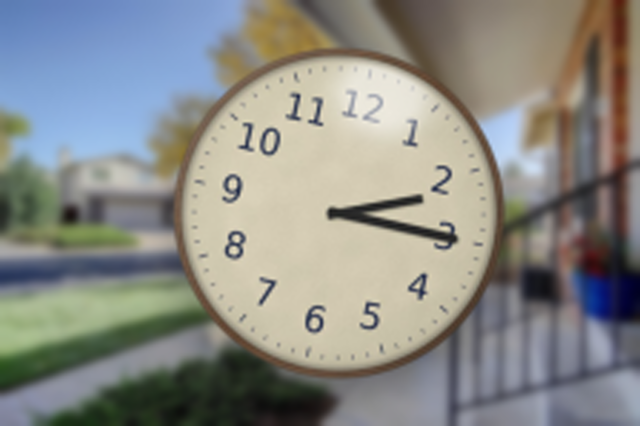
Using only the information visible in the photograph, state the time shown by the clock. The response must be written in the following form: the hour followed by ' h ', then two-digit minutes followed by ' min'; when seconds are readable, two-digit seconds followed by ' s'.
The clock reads 2 h 15 min
